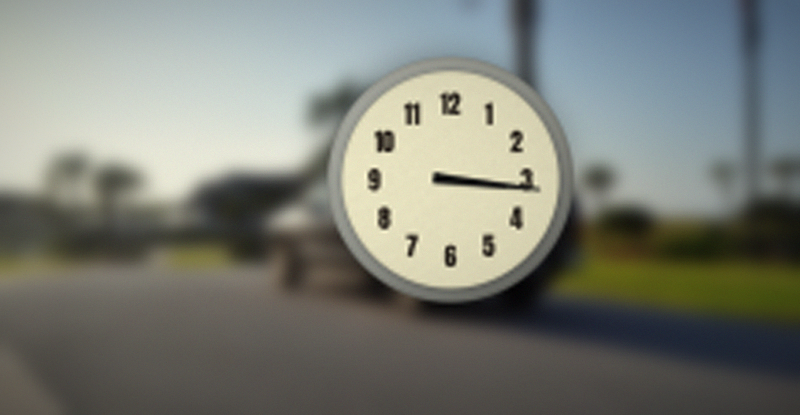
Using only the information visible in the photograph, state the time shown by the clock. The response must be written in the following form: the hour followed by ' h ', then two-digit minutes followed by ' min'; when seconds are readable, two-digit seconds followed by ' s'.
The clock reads 3 h 16 min
